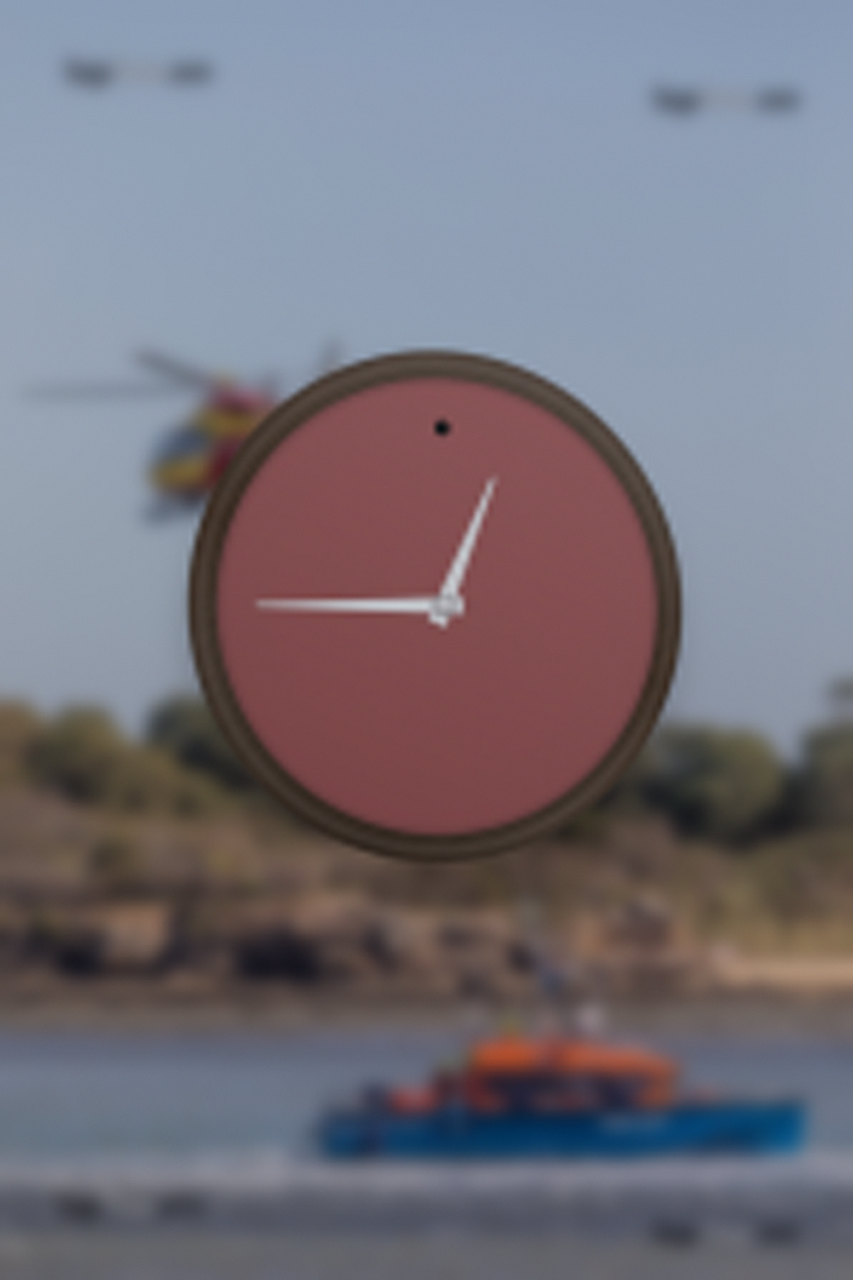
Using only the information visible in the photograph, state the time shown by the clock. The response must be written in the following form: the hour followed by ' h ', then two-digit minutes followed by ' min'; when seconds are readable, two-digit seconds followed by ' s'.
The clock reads 12 h 45 min
